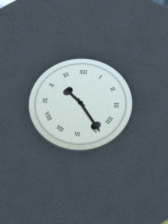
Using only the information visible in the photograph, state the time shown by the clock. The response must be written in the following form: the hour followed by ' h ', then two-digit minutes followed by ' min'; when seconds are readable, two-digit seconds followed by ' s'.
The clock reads 10 h 24 min
